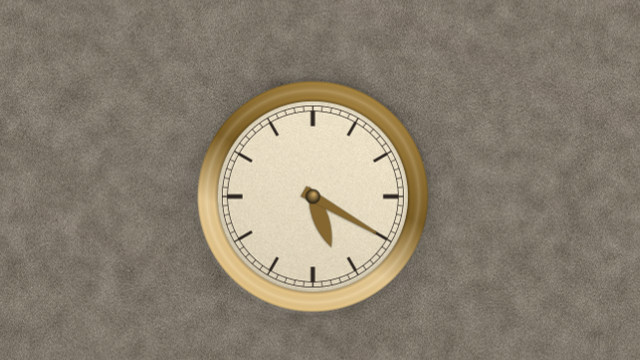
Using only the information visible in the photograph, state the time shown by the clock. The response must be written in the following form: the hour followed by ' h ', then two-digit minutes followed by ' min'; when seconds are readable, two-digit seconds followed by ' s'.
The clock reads 5 h 20 min
